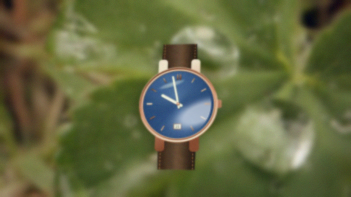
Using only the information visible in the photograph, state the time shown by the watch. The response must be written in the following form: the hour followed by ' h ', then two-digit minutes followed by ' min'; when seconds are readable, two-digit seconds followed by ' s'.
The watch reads 9 h 58 min
